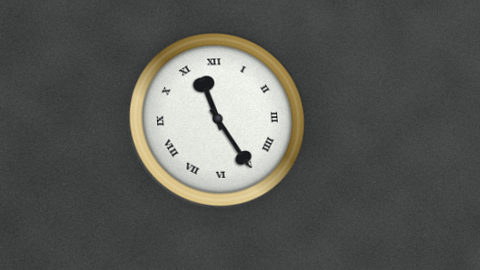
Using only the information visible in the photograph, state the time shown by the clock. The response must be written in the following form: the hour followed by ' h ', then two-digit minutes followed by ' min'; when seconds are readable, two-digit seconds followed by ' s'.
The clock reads 11 h 25 min
